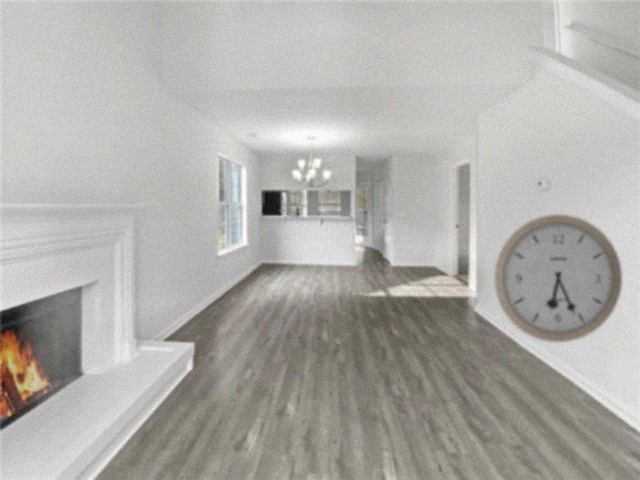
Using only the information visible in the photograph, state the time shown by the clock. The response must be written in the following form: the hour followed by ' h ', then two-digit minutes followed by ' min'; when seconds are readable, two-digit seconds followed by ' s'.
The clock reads 6 h 26 min
